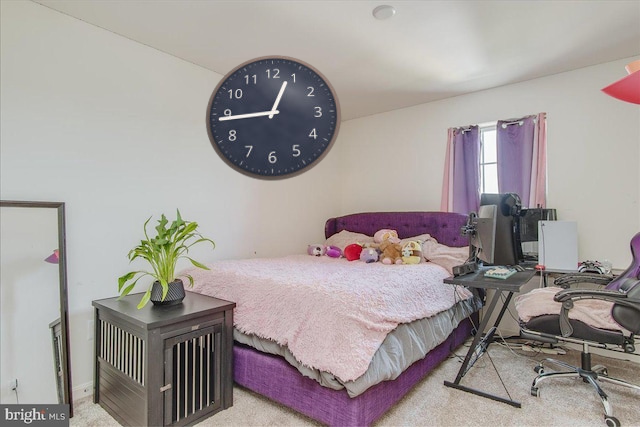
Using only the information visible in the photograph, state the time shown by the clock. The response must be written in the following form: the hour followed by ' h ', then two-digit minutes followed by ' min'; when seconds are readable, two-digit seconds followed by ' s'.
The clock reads 12 h 44 min
